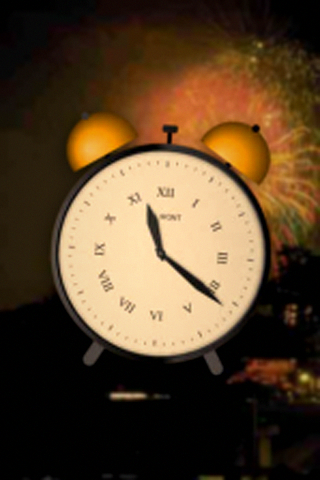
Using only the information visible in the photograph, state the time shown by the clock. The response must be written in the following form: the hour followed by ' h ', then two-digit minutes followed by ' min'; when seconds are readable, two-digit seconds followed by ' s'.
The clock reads 11 h 21 min
